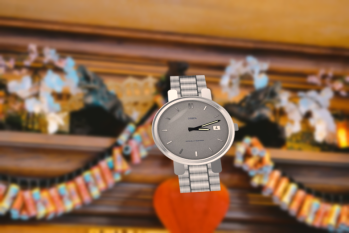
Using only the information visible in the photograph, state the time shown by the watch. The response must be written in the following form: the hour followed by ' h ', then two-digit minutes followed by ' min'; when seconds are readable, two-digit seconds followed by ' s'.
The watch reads 3 h 12 min
